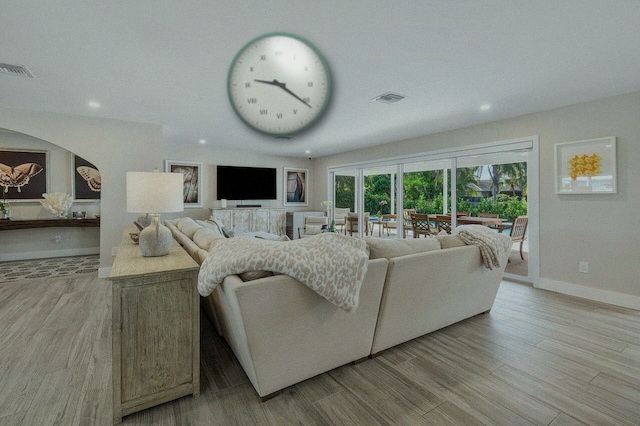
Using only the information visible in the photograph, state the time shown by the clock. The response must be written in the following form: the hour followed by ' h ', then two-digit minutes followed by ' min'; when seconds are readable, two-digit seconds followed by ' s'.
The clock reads 9 h 21 min
